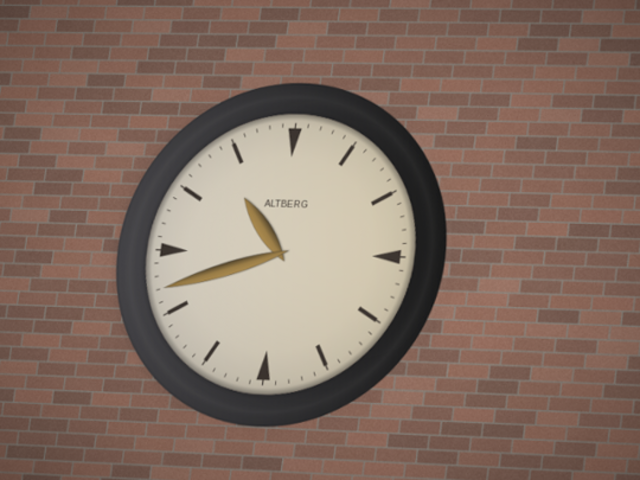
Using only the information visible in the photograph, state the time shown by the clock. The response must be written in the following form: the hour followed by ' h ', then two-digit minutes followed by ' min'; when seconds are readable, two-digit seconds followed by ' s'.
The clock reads 10 h 42 min
